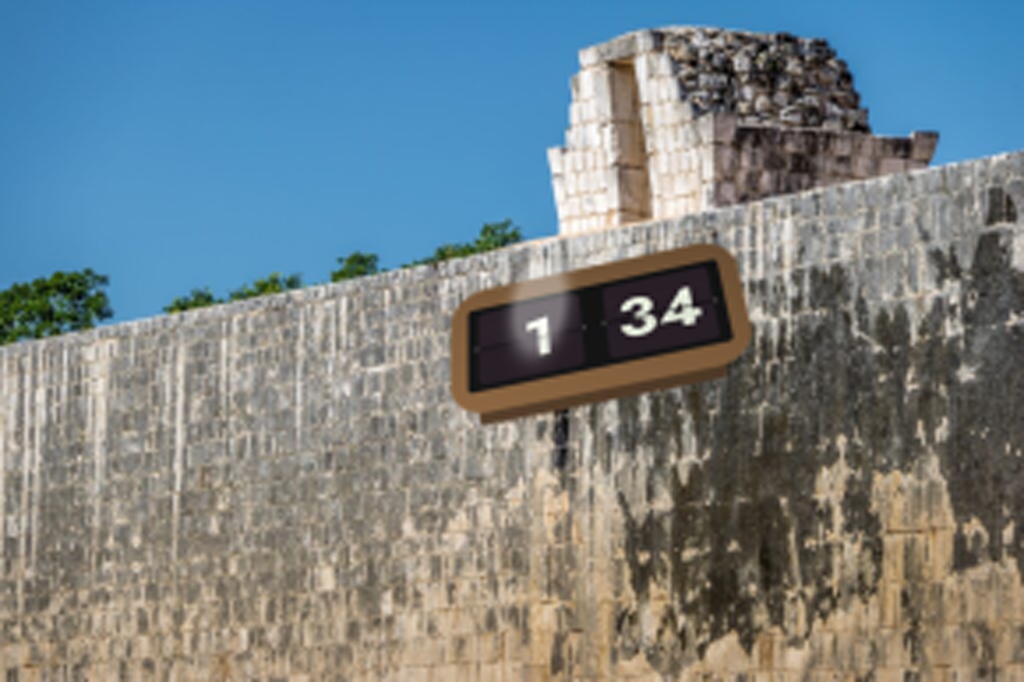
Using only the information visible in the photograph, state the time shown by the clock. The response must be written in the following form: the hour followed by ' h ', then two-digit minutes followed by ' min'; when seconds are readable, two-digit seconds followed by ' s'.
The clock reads 1 h 34 min
